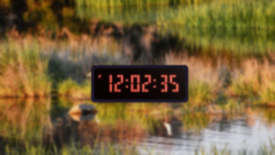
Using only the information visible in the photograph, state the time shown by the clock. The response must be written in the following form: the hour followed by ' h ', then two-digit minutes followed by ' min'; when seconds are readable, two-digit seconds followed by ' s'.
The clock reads 12 h 02 min 35 s
